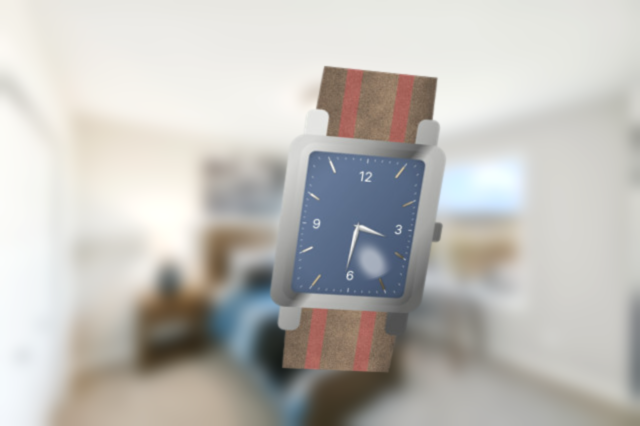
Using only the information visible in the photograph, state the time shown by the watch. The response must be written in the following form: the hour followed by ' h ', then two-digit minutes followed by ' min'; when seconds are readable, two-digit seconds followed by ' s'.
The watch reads 3 h 31 min
